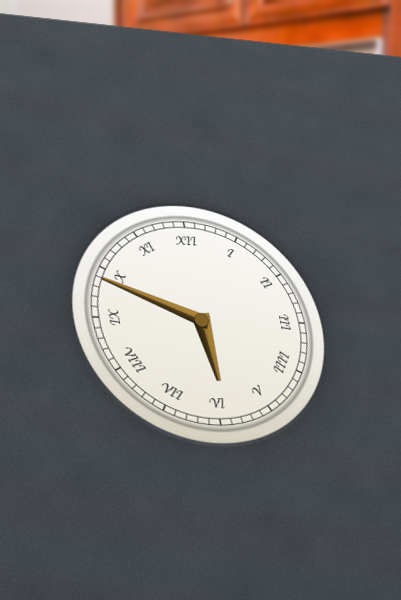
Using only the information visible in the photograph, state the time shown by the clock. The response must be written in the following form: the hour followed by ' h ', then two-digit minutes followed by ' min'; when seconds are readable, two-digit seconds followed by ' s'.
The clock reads 5 h 49 min
